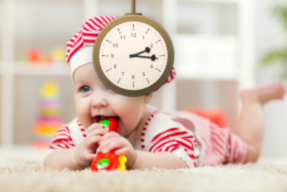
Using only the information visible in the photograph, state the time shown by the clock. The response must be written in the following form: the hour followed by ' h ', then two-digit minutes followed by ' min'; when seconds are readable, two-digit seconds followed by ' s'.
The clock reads 2 h 16 min
